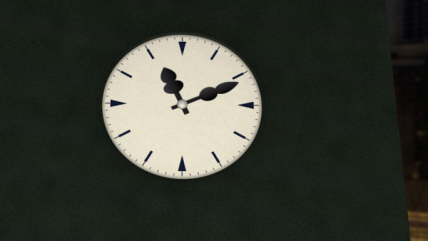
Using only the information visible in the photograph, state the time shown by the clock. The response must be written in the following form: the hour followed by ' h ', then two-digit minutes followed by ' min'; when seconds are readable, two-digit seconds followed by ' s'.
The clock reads 11 h 11 min
